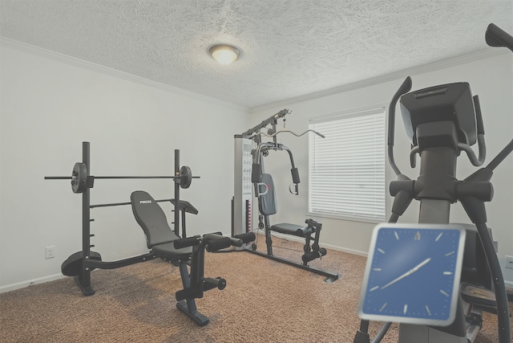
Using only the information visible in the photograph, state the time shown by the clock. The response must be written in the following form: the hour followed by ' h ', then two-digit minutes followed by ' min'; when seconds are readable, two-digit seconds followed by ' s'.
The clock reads 1 h 39 min
